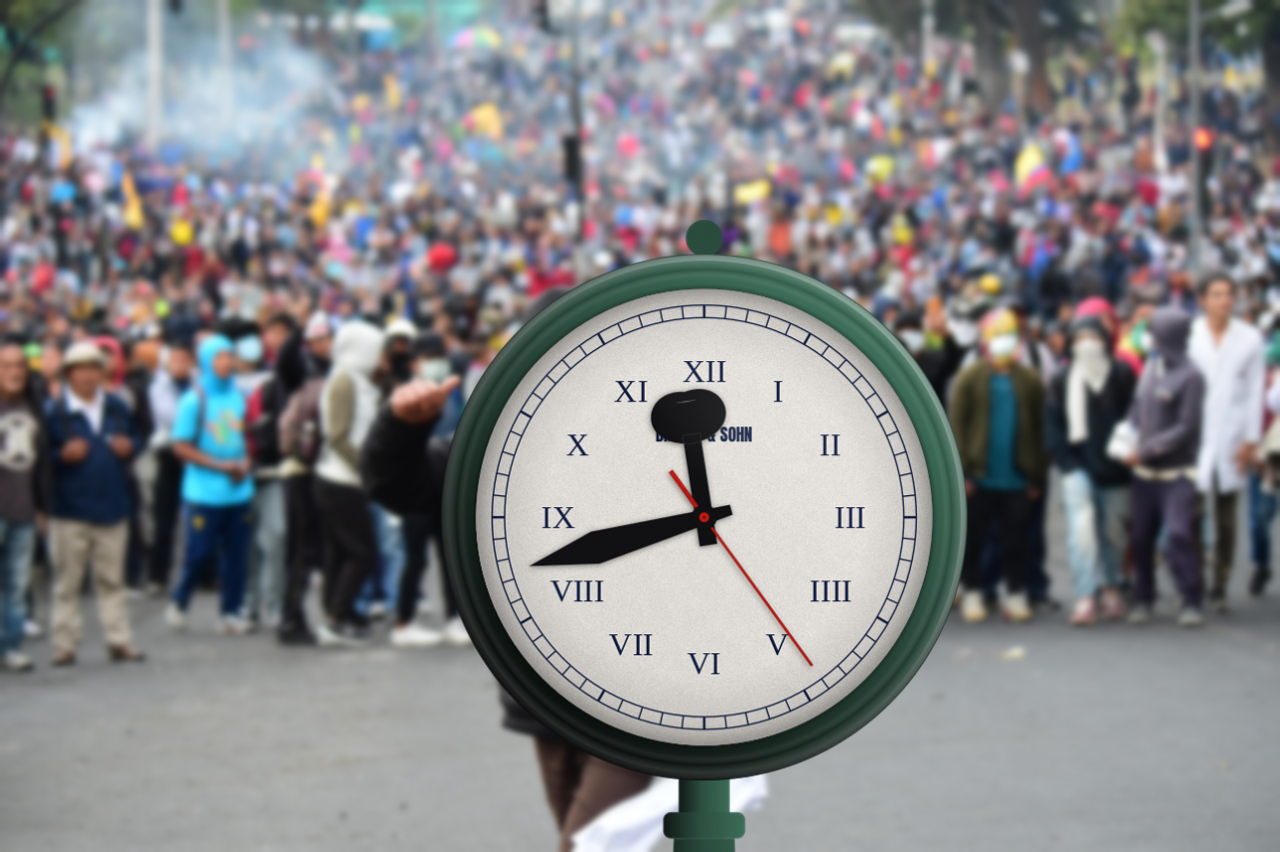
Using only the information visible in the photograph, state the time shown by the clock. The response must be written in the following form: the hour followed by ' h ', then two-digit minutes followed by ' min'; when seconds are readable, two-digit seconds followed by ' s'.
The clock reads 11 h 42 min 24 s
